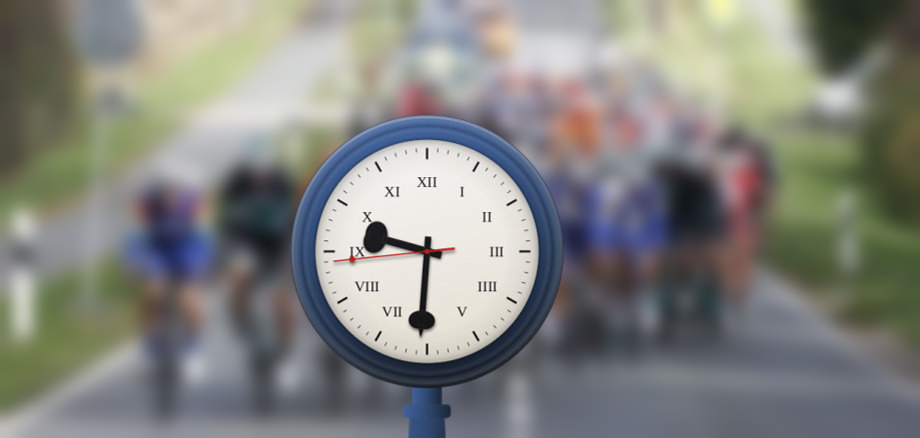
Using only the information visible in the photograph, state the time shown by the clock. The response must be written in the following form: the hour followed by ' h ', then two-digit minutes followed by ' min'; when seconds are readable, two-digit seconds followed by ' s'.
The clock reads 9 h 30 min 44 s
